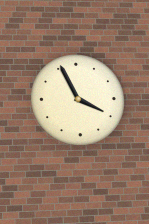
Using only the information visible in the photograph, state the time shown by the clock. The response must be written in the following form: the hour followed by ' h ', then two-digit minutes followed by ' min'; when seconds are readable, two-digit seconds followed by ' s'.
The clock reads 3 h 56 min
